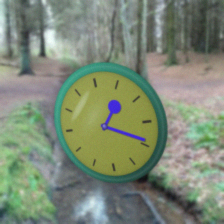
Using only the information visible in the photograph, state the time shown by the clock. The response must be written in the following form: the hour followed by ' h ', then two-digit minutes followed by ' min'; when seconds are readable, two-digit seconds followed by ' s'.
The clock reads 1 h 19 min
